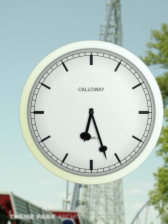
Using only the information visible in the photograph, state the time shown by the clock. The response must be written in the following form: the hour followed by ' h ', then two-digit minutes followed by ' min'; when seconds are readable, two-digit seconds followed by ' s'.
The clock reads 6 h 27 min
